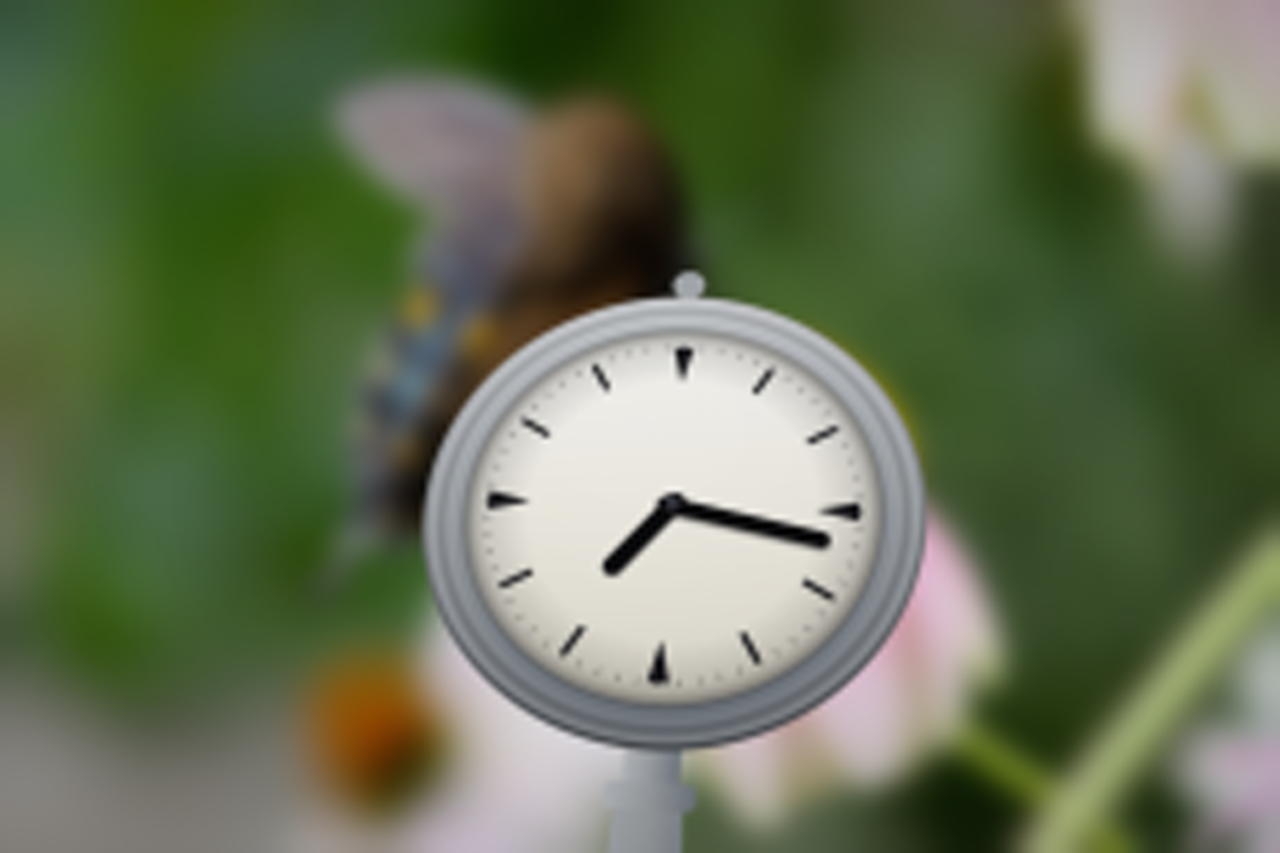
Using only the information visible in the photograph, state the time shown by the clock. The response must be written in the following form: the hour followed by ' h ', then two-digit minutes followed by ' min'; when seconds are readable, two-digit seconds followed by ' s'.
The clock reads 7 h 17 min
